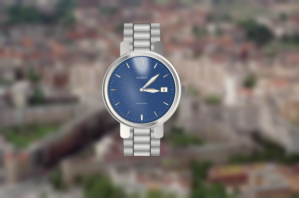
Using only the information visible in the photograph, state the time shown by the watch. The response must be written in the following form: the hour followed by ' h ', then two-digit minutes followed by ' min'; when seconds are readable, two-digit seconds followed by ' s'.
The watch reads 3 h 08 min
